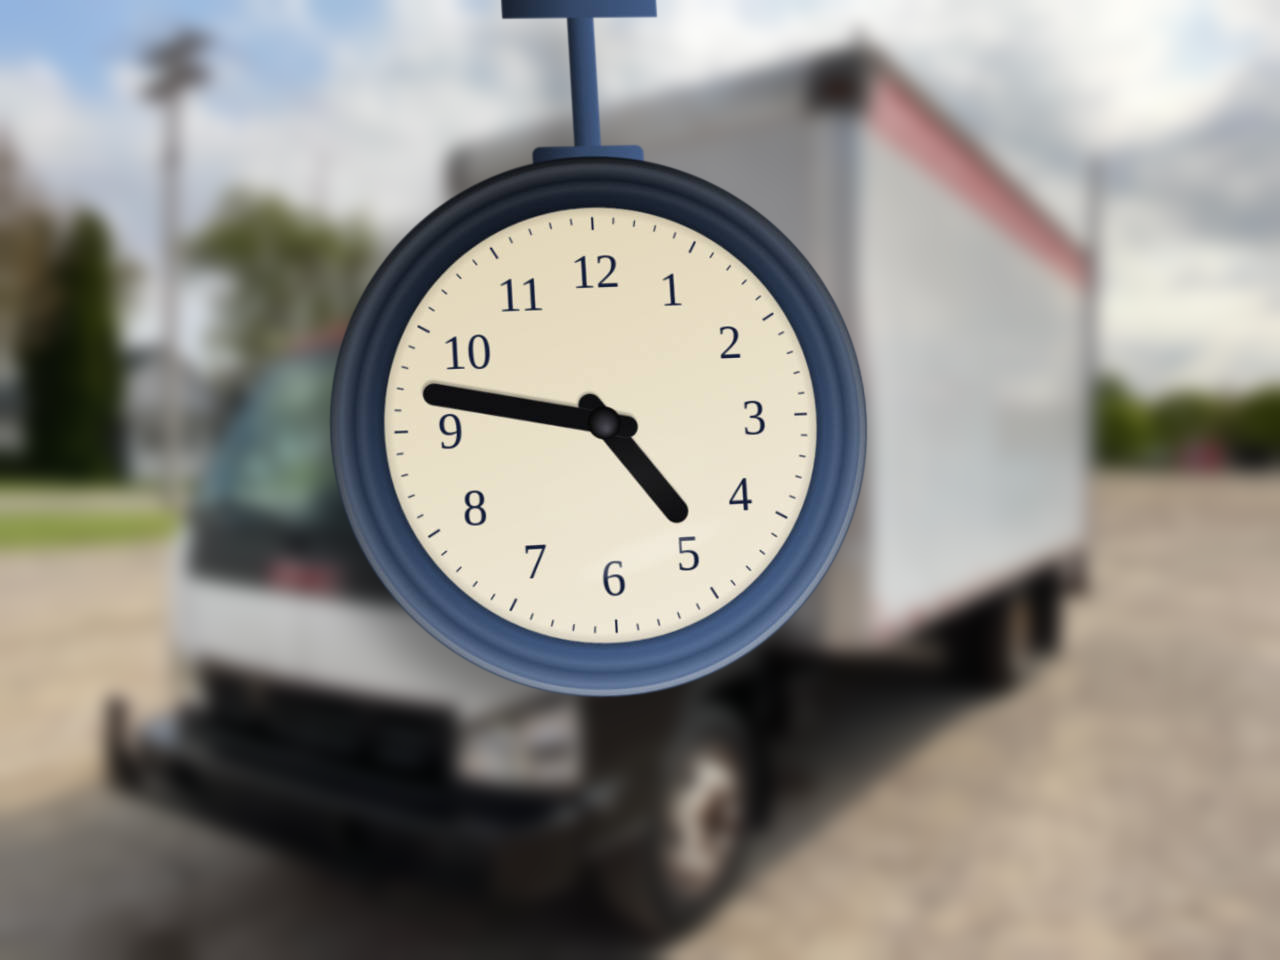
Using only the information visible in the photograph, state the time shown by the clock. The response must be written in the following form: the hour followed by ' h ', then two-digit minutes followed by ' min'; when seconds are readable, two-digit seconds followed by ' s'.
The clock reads 4 h 47 min
